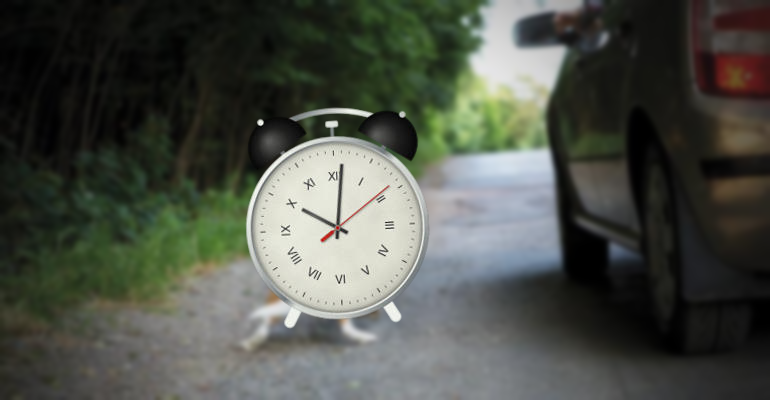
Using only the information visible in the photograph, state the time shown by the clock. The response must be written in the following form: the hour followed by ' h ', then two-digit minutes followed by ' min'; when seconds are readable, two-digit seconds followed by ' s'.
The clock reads 10 h 01 min 09 s
